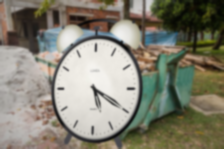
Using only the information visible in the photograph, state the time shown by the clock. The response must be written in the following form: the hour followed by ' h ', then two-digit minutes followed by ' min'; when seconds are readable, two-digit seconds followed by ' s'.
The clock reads 5 h 20 min
